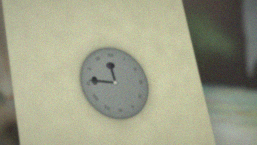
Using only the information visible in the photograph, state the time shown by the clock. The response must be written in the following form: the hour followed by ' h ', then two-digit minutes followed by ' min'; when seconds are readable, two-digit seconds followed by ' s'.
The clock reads 11 h 46 min
